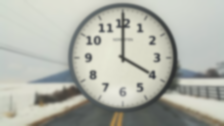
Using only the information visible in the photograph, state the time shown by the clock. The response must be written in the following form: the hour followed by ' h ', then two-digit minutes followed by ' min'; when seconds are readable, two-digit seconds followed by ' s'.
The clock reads 4 h 00 min
